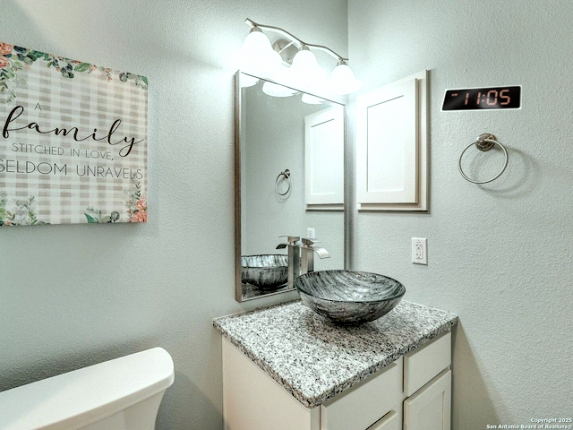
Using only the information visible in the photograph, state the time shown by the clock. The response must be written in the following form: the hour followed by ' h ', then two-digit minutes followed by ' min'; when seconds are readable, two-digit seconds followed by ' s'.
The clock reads 11 h 05 min
